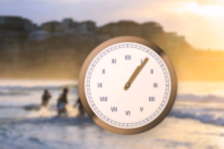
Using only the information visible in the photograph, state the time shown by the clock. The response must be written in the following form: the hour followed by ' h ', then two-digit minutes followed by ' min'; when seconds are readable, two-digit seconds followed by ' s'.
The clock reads 1 h 06 min
